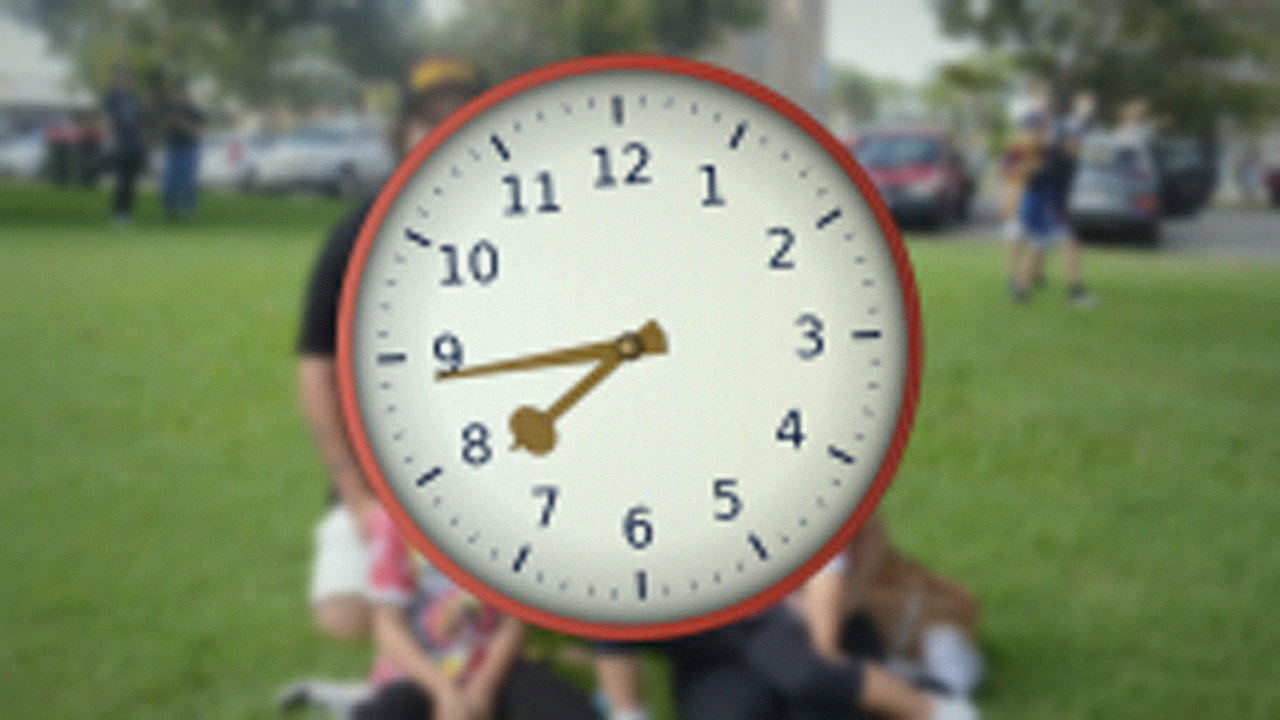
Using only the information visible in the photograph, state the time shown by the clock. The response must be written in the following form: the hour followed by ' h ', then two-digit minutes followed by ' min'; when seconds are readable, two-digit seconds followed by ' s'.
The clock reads 7 h 44 min
